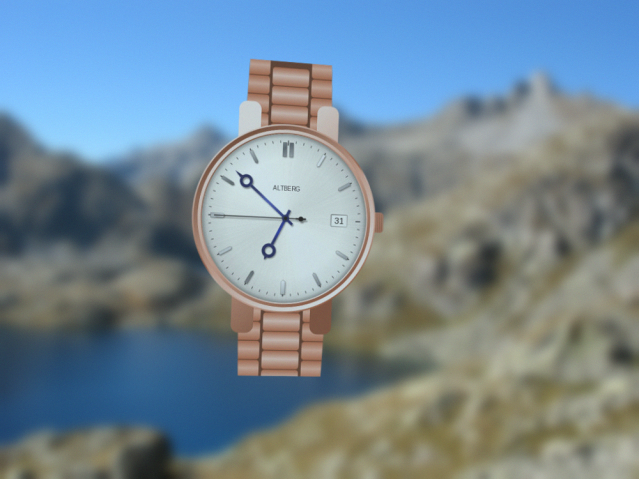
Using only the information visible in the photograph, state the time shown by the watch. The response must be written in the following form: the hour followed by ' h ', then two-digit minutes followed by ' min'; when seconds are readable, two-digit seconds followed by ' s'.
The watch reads 6 h 51 min 45 s
